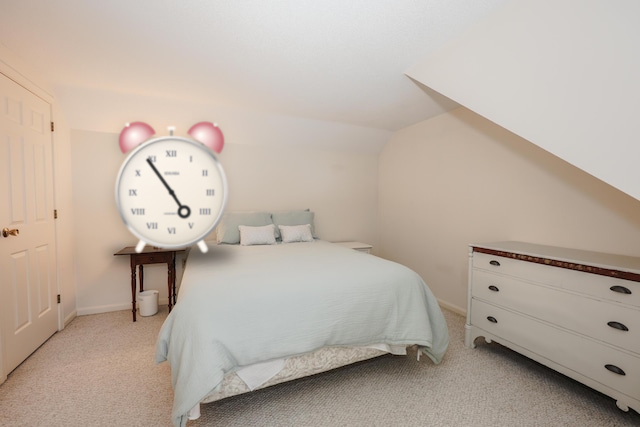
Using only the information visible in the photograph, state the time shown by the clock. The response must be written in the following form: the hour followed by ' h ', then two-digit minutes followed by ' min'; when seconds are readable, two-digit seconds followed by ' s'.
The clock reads 4 h 54 min
